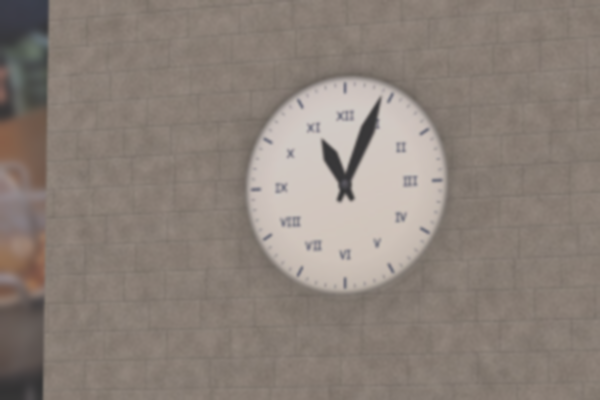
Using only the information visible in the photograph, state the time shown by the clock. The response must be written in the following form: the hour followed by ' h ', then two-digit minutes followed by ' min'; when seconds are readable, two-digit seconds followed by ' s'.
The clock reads 11 h 04 min
